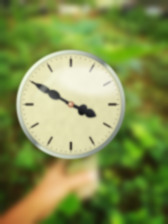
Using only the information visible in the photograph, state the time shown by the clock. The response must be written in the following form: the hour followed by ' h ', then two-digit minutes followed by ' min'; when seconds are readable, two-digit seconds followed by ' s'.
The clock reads 3 h 50 min
